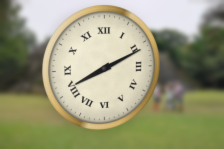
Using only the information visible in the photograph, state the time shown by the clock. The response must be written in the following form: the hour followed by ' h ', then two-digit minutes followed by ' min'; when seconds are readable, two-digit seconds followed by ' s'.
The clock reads 8 h 11 min
